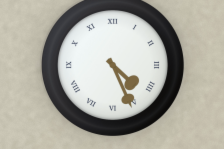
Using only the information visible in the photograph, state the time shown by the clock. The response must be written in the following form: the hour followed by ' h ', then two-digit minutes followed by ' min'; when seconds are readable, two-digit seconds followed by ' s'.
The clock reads 4 h 26 min
